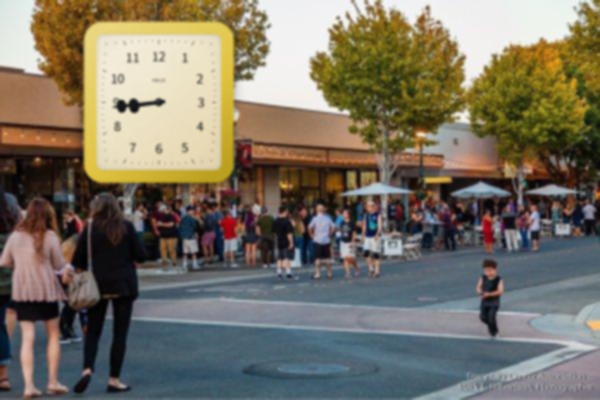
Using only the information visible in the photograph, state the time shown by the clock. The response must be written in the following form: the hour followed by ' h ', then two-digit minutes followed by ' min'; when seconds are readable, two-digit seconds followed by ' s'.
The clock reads 8 h 44 min
